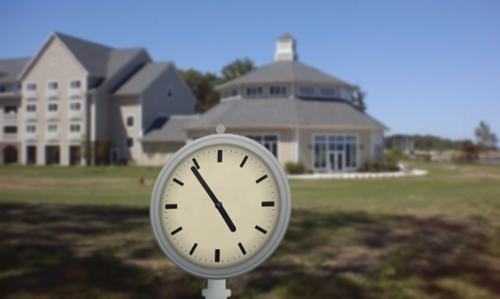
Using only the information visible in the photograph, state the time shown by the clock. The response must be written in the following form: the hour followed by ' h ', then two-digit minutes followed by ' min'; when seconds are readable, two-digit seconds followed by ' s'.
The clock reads 4 h 54 min
